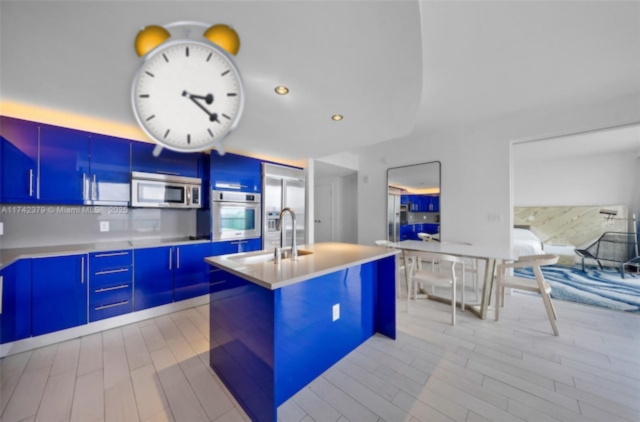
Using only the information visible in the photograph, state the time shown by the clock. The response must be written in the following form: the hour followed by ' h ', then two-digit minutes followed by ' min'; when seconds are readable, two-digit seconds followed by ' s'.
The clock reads 3 h 22 min
